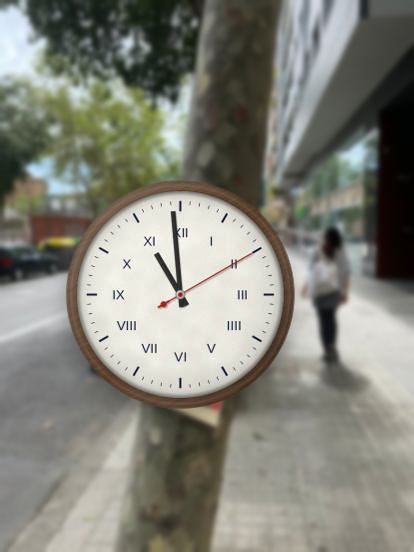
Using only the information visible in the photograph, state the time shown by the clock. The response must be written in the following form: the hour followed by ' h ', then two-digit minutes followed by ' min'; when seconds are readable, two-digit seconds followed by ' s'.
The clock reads 10 h 59 min 10 s
